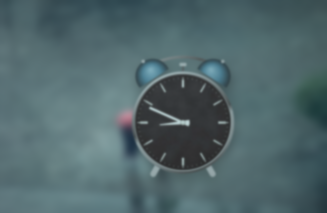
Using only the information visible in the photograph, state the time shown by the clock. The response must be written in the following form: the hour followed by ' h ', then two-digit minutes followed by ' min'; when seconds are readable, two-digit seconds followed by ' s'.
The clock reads 8 h 49 min
